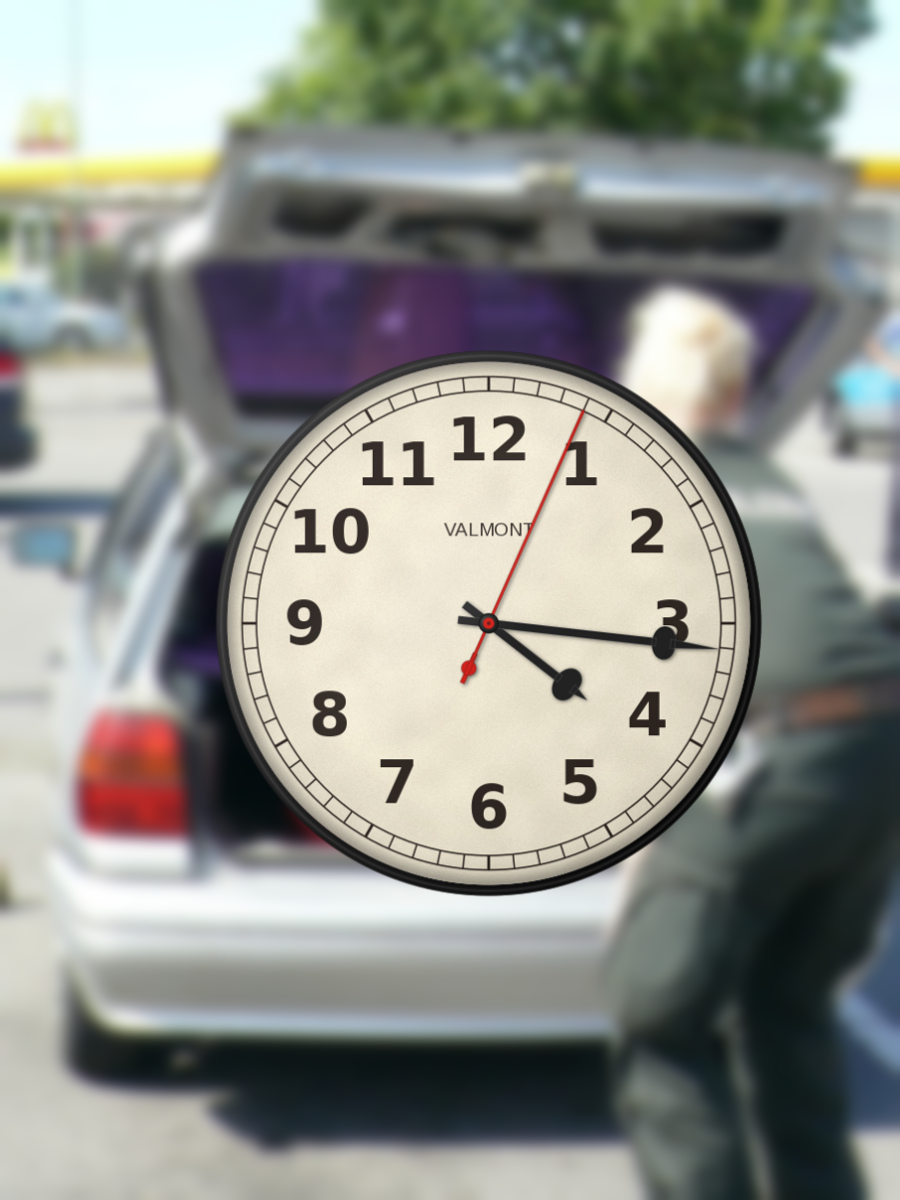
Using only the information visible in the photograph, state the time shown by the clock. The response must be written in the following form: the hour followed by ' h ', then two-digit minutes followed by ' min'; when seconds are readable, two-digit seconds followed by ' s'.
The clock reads 4 h 16 min 04 s
